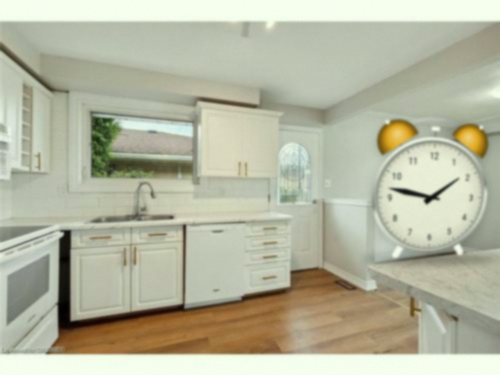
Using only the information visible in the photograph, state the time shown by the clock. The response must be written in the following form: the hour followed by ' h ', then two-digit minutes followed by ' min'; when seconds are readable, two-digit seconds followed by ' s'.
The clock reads 1 h 47 min
